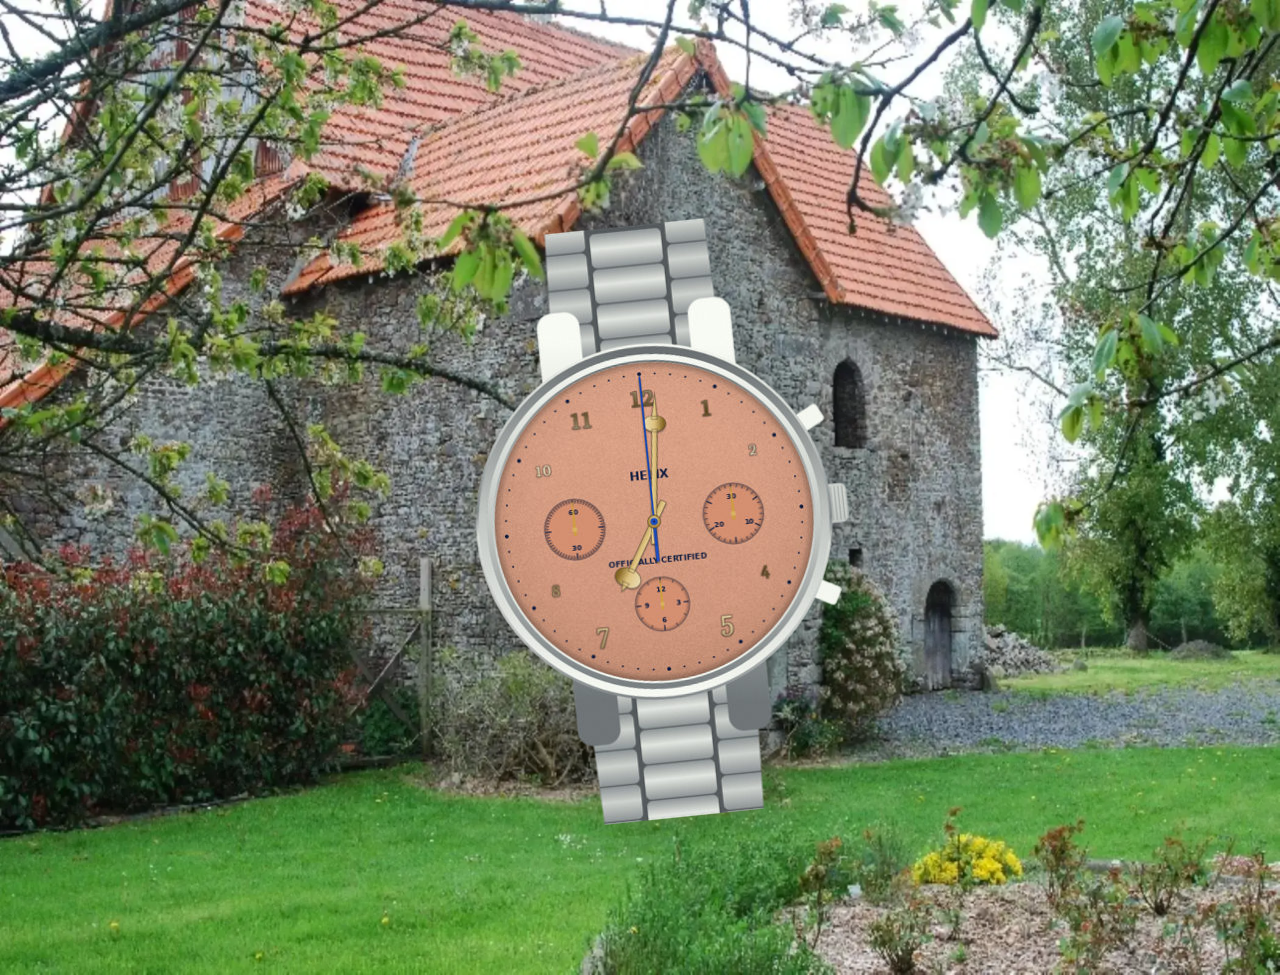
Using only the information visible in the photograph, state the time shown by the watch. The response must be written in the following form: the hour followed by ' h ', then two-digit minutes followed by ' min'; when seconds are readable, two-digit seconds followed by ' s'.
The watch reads 7 h 01 min
